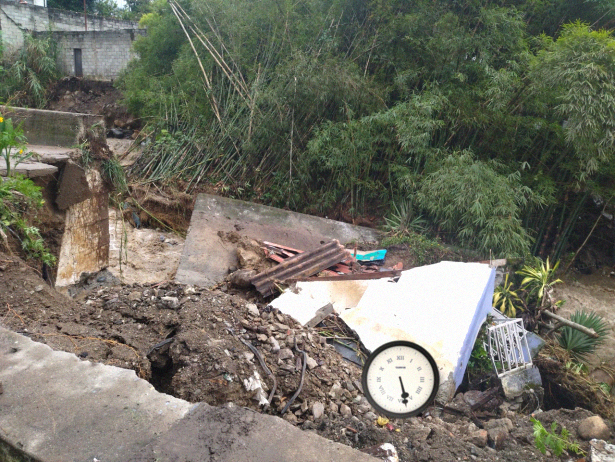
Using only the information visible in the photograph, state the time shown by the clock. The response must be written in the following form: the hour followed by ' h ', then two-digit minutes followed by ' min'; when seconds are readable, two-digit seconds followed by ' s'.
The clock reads 5 h 28 min
